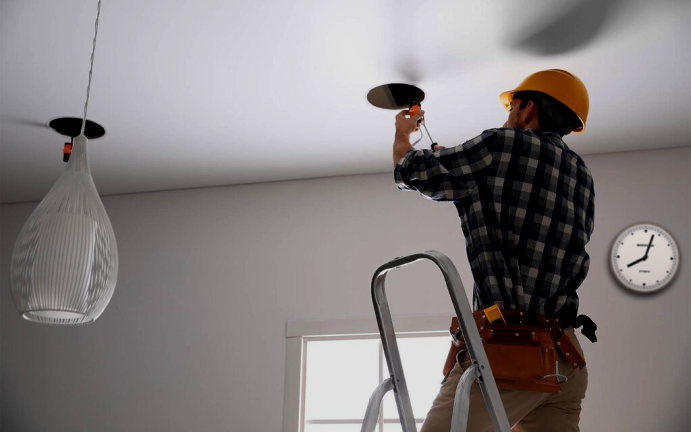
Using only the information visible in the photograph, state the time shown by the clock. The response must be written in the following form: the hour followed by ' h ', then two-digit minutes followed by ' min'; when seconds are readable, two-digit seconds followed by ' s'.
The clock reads 8 h 03 min
